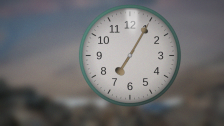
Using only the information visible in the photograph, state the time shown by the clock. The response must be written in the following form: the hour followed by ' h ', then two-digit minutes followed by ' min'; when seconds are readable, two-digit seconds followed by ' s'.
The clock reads 7 h 05 min
